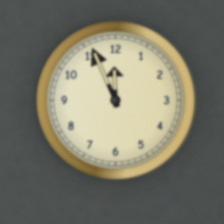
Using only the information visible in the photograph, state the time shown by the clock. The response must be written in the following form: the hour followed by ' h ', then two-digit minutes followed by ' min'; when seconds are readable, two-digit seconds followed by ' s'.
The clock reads 11 h 56 min
